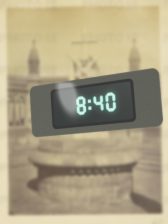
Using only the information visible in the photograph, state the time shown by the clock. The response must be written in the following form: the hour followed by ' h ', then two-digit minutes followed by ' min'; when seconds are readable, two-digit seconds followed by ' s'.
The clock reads 8 h 40 min
